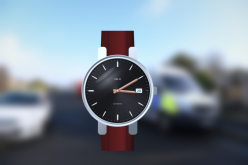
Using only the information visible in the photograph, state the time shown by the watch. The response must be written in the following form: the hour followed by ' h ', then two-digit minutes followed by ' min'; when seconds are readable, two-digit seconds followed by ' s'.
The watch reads 3 h 10 min
